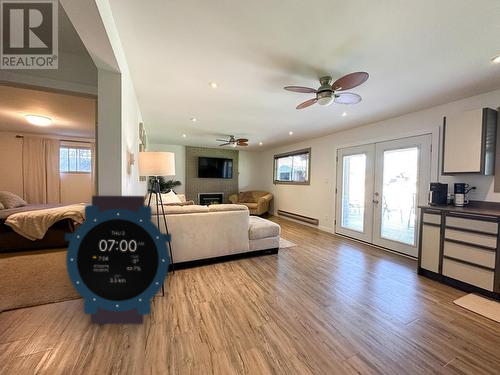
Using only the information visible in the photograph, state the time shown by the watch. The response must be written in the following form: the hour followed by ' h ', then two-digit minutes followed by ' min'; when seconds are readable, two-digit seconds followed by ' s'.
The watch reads 7 h 00 min
